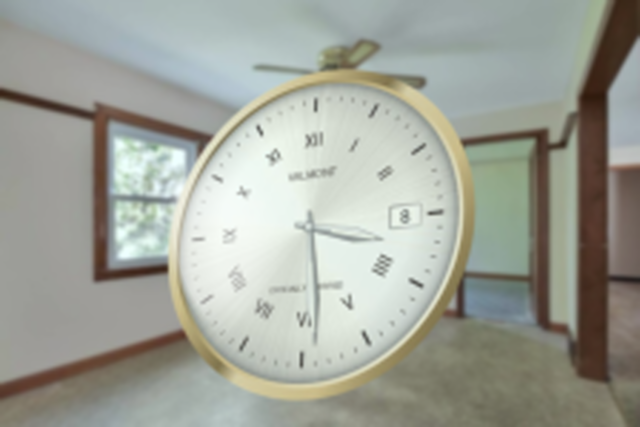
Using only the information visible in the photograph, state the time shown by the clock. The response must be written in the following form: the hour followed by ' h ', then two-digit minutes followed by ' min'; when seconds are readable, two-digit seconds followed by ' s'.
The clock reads 3 h 29 min
